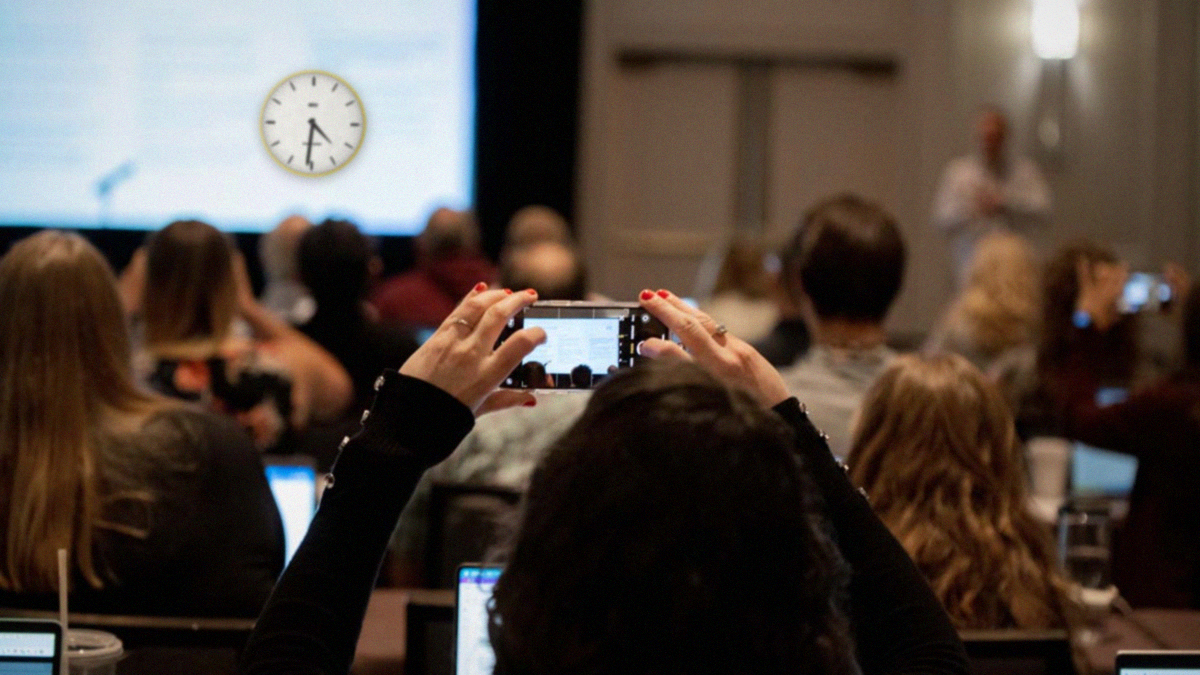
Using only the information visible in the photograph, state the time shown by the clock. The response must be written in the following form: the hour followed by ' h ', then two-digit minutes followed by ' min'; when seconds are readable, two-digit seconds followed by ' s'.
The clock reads 4 h 31 min
